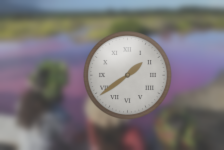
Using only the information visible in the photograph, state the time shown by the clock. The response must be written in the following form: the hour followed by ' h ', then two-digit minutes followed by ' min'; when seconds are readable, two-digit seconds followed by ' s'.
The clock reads 1 h 39 min
